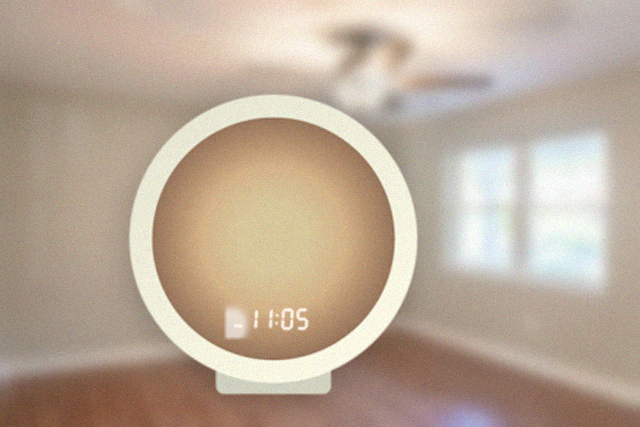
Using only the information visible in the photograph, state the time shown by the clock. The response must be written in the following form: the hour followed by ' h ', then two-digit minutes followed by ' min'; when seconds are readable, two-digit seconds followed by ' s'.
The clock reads 11 h 05 min
